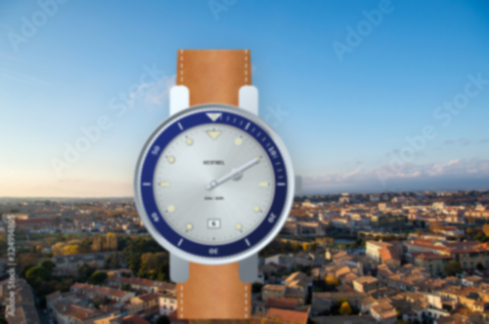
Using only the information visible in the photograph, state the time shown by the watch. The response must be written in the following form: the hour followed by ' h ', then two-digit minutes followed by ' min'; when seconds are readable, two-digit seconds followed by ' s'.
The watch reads 2 h 10 min
